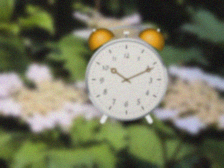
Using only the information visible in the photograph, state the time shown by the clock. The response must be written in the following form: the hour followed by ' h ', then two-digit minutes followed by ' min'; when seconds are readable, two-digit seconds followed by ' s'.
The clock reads 10 h 11 min
